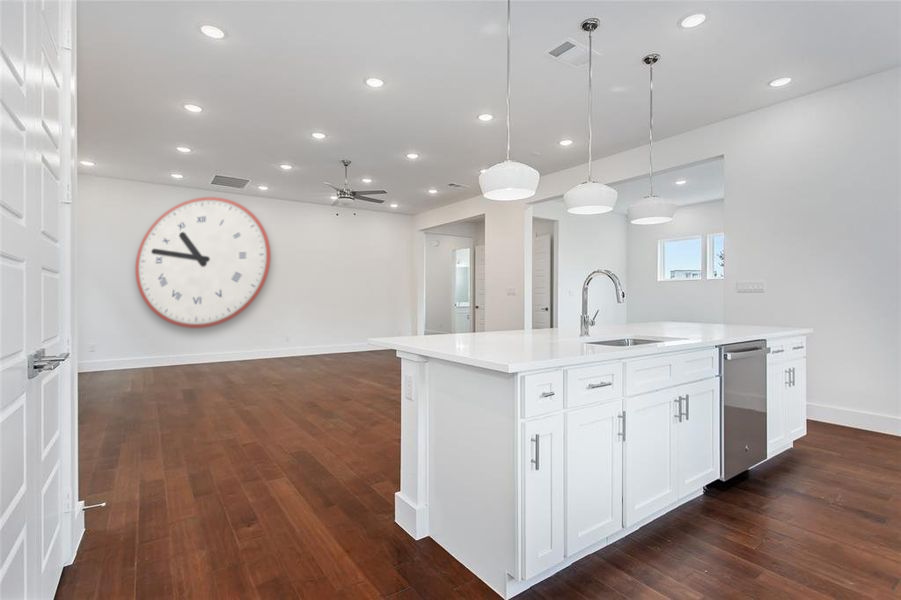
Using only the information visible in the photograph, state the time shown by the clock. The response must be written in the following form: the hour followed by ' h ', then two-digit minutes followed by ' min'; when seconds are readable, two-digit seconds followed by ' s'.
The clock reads 10 h 47 min
